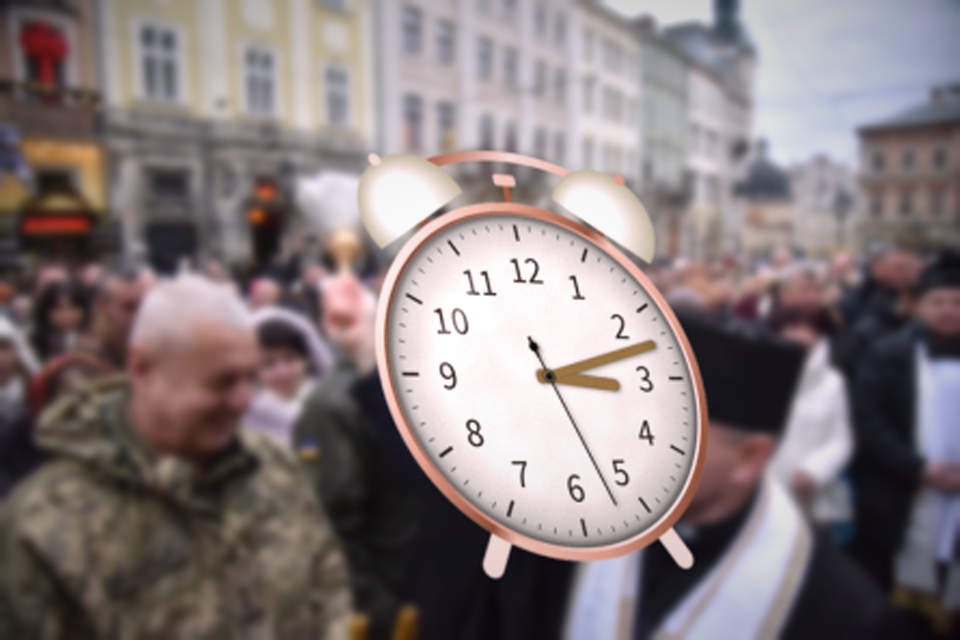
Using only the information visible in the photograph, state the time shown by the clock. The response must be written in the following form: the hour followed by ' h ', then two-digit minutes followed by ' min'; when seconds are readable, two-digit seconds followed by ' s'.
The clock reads 3 h 12 min 27 s
